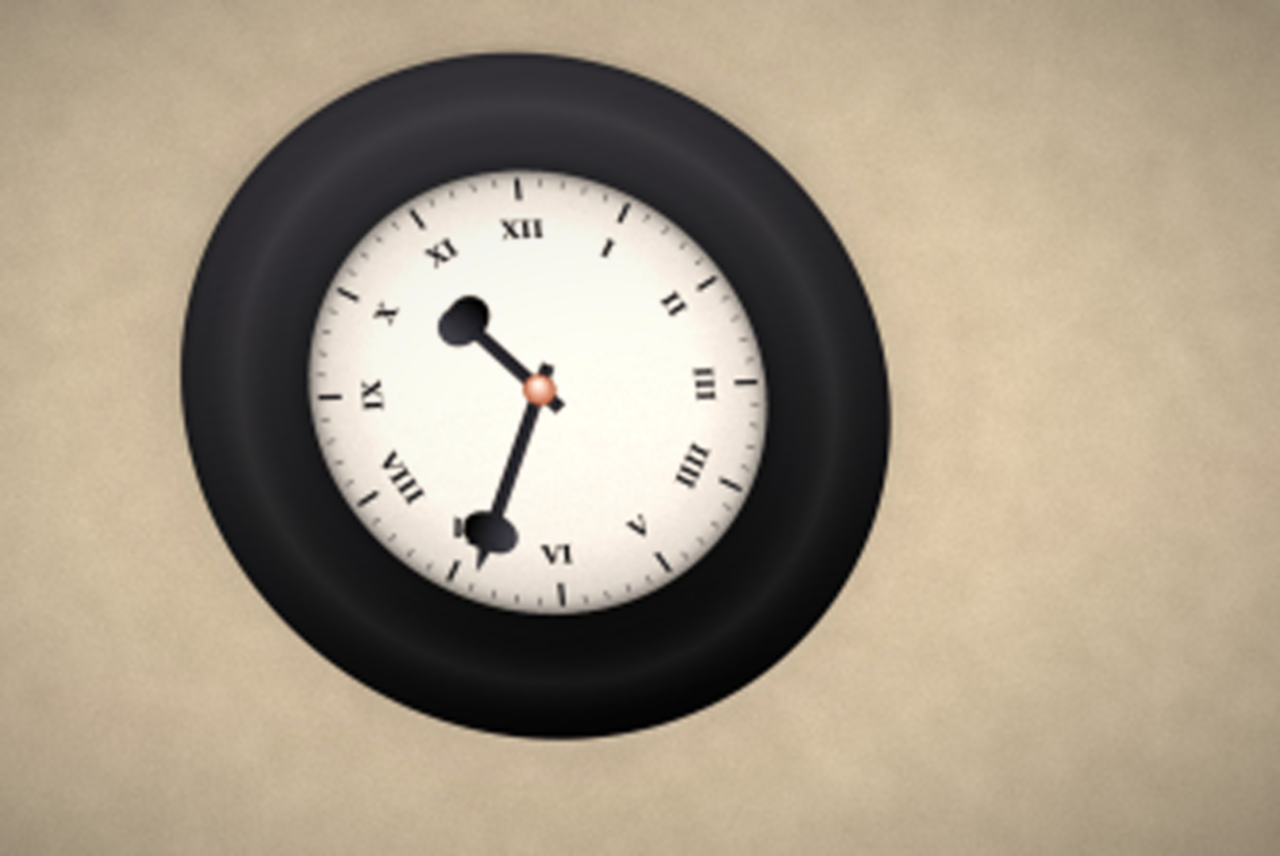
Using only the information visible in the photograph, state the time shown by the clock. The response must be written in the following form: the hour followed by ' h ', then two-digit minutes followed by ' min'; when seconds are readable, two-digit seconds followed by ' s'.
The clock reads 10 h 34 min
